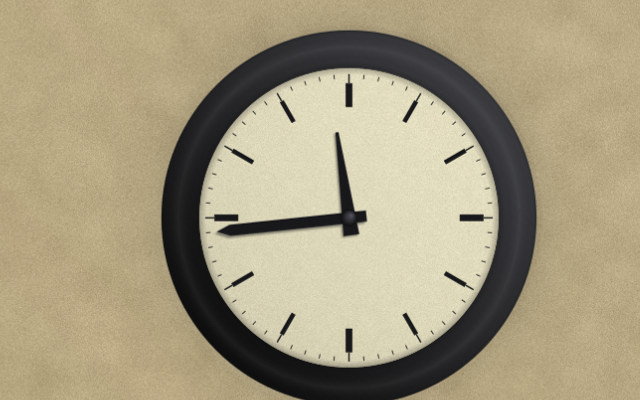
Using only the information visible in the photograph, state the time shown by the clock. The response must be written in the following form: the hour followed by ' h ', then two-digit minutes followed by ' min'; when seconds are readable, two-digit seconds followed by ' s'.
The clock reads 11 h 44 min
